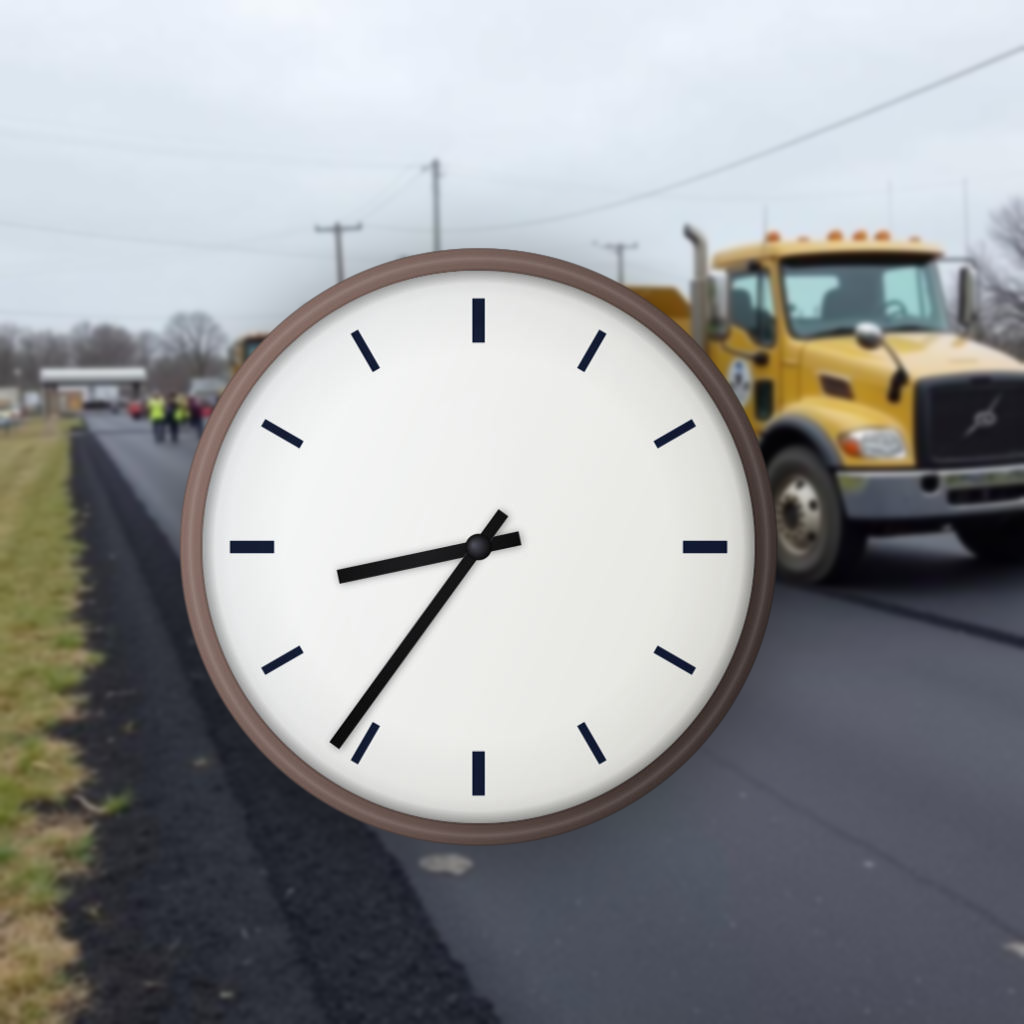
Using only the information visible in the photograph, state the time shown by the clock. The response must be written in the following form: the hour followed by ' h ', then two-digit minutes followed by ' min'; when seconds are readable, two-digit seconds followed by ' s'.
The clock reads 8 h 36 min
